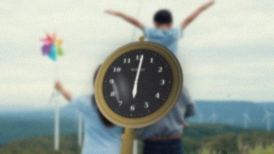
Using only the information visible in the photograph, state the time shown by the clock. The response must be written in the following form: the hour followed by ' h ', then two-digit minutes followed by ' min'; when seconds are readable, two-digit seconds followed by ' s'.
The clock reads 6 h 01 min
